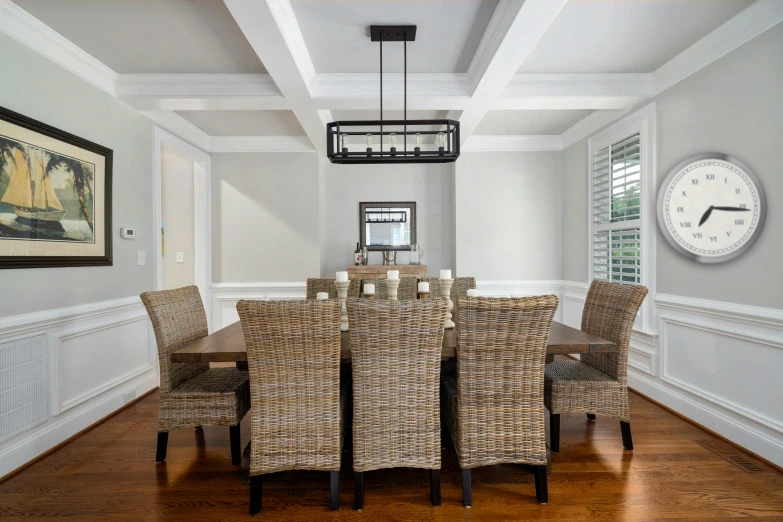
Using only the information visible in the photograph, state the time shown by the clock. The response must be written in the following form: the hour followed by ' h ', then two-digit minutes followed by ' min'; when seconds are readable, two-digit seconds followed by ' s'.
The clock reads 7 h 16 min
